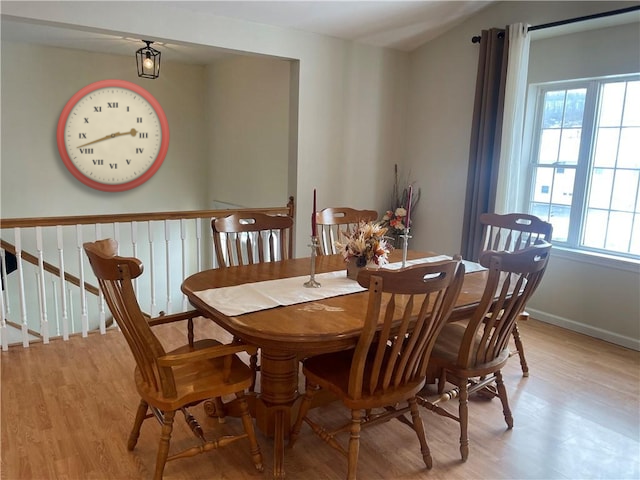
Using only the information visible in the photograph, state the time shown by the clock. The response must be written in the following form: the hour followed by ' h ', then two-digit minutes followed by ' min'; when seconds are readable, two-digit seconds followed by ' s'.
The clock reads 2 h 42 min
